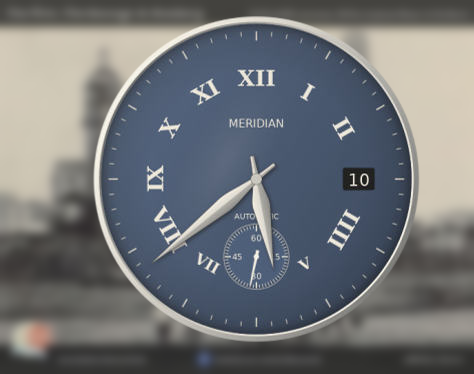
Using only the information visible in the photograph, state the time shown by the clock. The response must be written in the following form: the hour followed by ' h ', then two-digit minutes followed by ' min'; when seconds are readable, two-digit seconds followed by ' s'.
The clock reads 5 h 38 min 32 s
